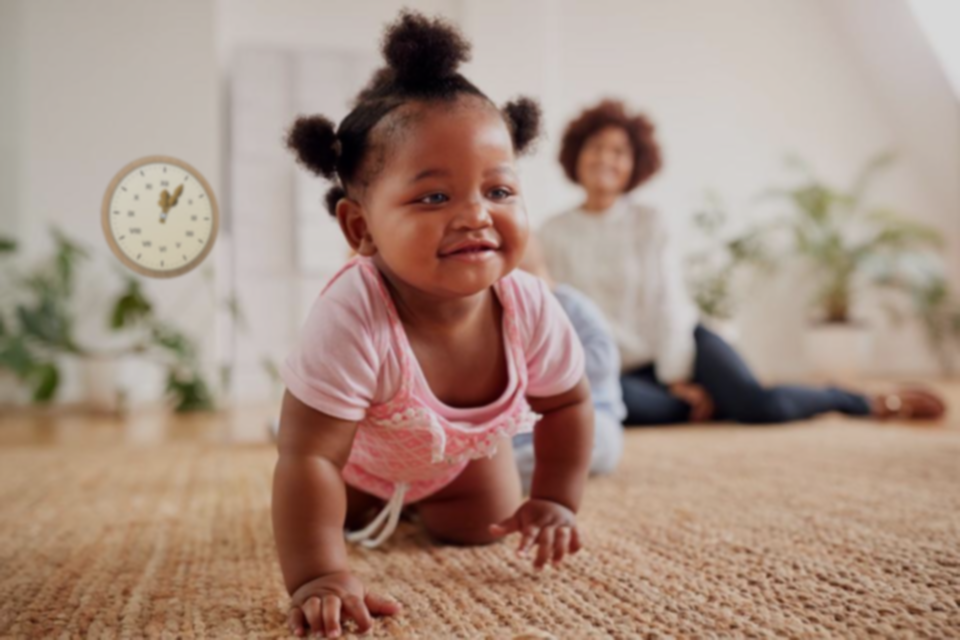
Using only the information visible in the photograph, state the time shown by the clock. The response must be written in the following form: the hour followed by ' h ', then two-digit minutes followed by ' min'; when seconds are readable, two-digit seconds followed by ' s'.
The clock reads 12 h 05 min
